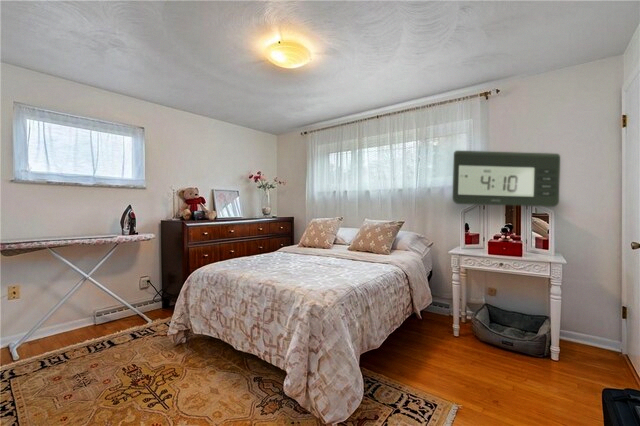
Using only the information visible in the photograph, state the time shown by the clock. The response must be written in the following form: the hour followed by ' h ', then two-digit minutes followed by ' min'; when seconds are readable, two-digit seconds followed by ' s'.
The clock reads 4 h 10 min
